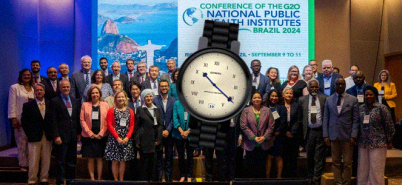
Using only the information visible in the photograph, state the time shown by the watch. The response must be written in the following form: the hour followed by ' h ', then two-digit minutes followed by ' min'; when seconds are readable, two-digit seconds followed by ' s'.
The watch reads 10 h 21 min
